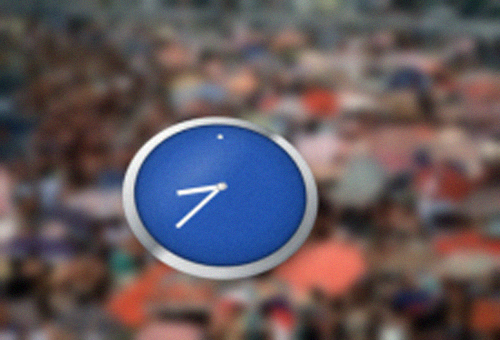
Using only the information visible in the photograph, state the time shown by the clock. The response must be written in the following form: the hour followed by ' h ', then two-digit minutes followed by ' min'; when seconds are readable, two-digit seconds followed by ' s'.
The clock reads 8 h 37 min
